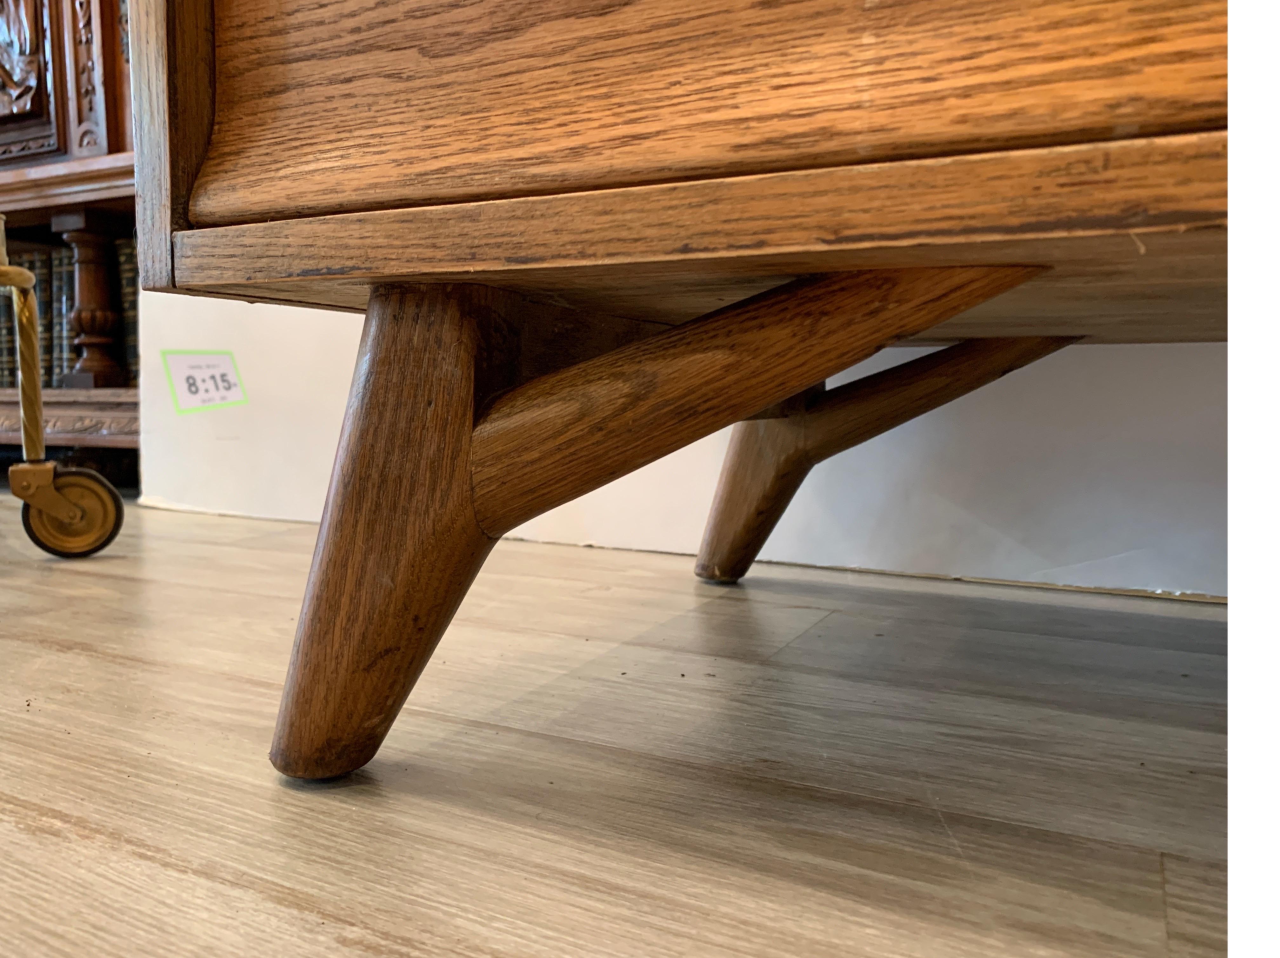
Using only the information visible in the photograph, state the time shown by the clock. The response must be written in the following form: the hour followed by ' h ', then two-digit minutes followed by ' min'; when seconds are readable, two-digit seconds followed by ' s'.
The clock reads 8 h 15 min
